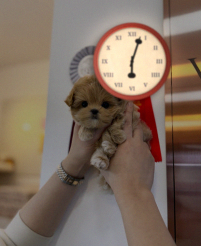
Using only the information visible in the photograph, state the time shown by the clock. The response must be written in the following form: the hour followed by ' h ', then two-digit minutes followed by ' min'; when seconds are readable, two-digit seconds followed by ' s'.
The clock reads 6 h 03 min
